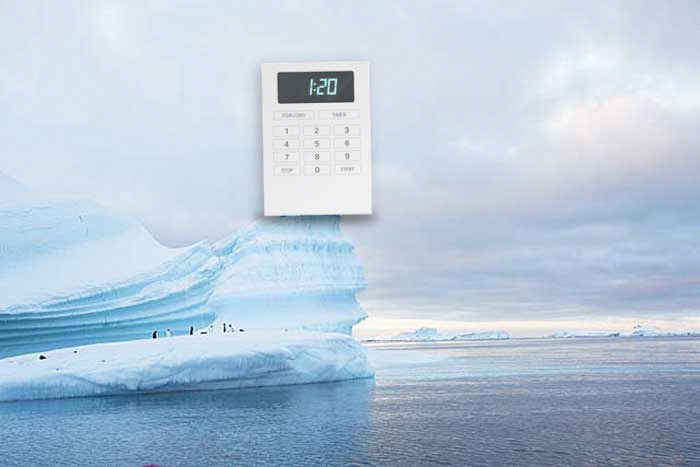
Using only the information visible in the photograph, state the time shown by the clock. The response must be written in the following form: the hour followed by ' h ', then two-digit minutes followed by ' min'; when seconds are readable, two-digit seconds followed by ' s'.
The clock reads 1 h 20 min
